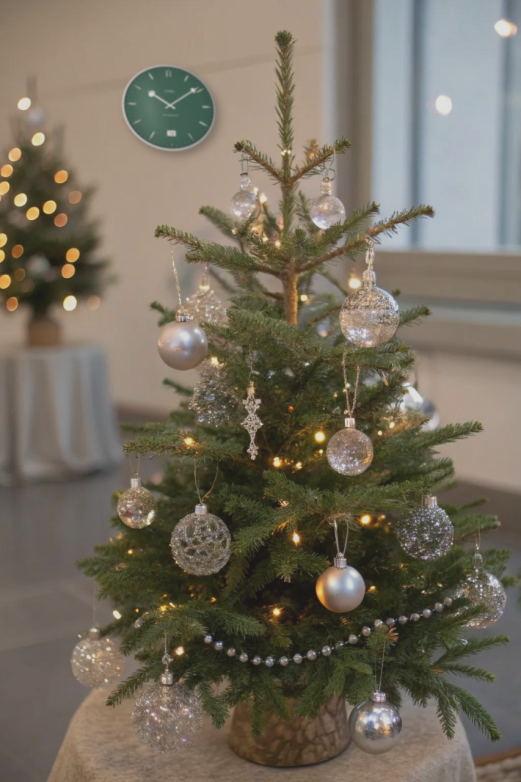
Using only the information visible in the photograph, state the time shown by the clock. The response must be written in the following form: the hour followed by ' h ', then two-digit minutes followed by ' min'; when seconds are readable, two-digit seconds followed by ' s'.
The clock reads 10 h 09 min
